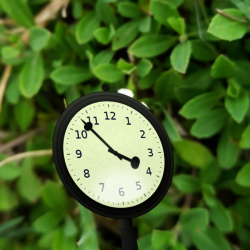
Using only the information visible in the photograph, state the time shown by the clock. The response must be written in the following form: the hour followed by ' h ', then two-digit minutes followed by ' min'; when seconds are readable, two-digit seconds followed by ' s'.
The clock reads 3 h 53 min
